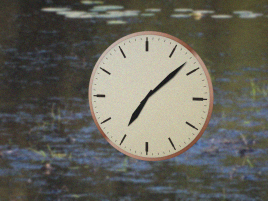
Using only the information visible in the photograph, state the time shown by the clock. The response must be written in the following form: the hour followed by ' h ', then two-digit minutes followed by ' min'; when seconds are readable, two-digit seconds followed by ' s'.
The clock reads 7 h 08 min
